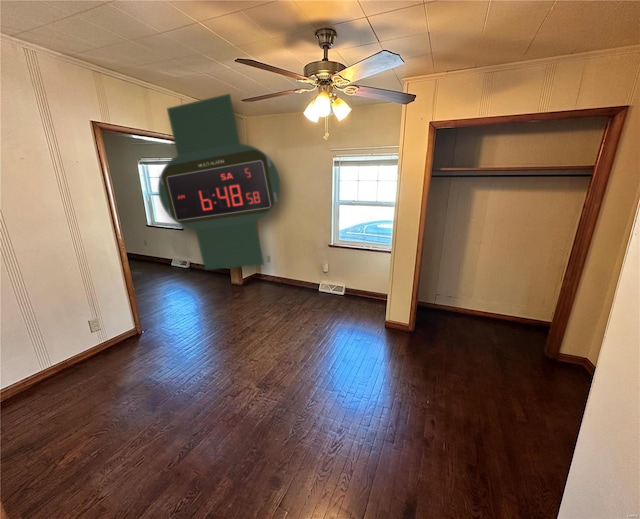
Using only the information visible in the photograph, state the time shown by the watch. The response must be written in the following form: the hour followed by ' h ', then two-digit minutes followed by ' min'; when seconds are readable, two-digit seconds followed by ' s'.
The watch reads 6 h 48 min 58 s
